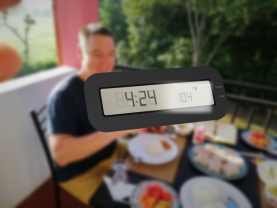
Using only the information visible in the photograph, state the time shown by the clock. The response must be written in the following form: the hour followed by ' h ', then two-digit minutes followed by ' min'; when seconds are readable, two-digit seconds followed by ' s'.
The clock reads 4 h 24 min
